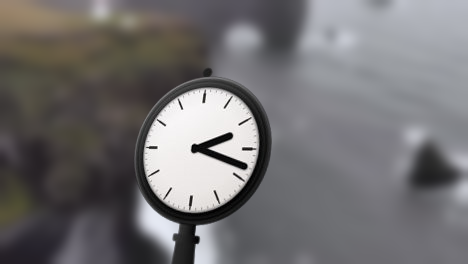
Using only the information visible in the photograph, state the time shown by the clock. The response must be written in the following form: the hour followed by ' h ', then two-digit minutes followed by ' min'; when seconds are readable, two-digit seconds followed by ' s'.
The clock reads 2 h 18 min
